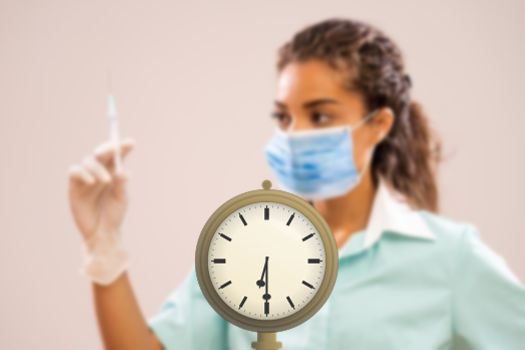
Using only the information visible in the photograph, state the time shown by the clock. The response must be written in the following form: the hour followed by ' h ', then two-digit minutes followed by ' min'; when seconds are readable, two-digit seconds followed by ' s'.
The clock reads 6 h 30 min
